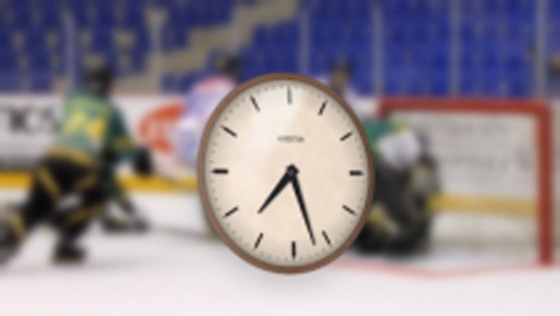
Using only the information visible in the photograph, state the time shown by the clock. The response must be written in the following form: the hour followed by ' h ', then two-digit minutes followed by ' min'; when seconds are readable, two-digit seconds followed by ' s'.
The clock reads 7 h 27 min
